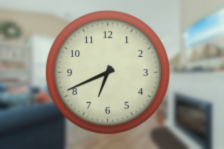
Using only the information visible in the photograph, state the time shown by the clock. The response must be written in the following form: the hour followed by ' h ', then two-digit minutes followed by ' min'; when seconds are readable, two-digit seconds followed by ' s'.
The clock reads 6 h 41 min
